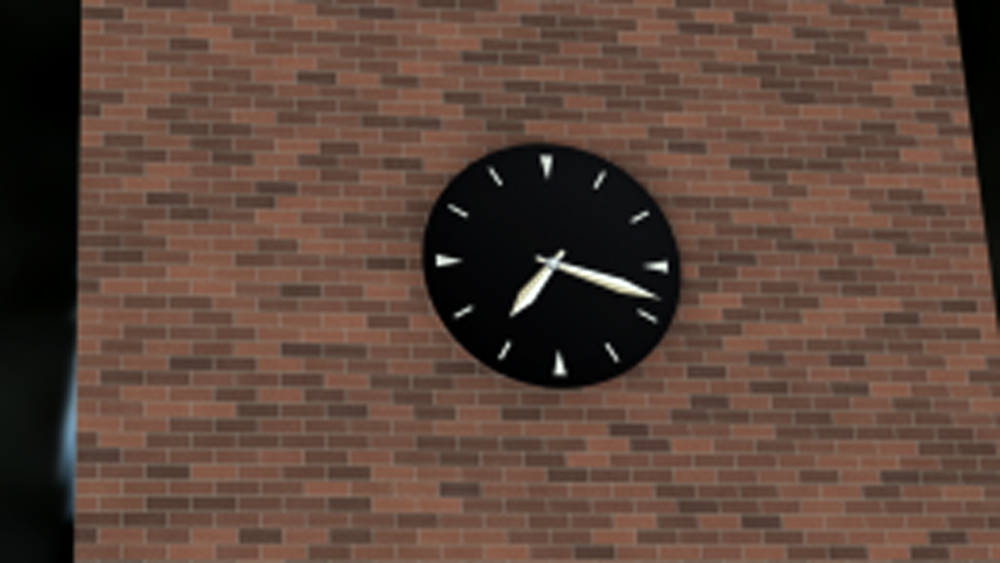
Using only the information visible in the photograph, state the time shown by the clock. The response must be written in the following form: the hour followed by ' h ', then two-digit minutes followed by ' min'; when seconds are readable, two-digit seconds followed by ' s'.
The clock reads 7 h 18 min
